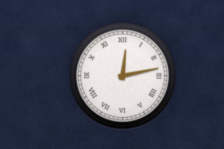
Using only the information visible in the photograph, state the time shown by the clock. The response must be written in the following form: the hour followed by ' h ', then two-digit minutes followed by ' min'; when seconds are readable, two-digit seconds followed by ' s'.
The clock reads 12 h 13 min
